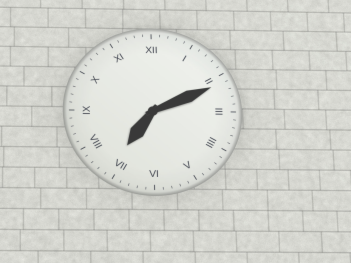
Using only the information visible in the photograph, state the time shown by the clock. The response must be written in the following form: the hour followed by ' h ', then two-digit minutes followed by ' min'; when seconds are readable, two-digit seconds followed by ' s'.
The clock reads 7 h 11 min
